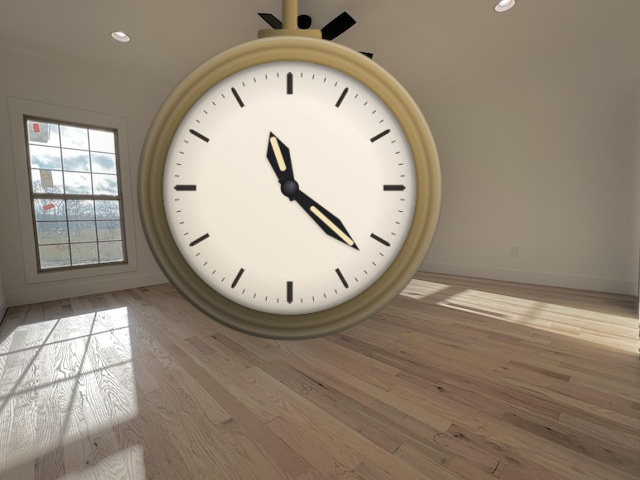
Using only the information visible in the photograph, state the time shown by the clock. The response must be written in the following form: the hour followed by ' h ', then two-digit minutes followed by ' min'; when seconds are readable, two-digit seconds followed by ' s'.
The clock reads 11 h 22 min
